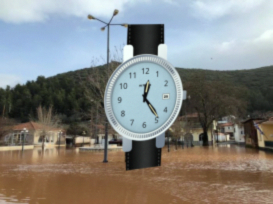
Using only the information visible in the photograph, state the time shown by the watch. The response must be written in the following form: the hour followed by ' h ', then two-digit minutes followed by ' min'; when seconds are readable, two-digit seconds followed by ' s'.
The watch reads 12 h 24 min
